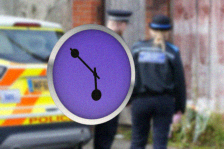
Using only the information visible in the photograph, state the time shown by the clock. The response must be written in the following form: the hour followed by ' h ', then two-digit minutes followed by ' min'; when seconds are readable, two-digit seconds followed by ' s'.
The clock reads 5 h 52 min
